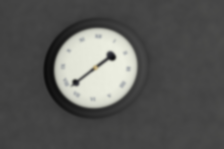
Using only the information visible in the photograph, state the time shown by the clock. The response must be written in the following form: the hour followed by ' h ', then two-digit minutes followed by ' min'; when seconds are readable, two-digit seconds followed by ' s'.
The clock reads 1 h 38 min
